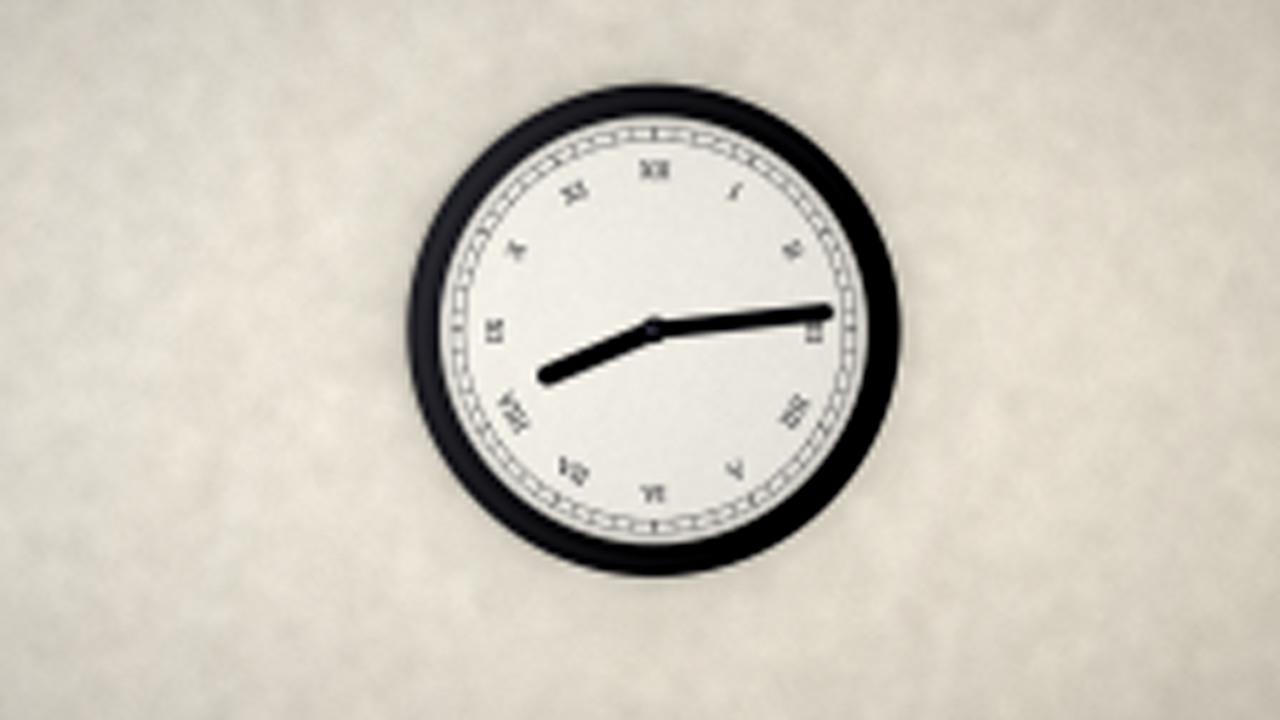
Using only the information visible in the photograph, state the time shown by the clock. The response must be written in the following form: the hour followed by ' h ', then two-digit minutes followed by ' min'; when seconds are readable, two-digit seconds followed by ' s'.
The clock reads 8 h 14 min
